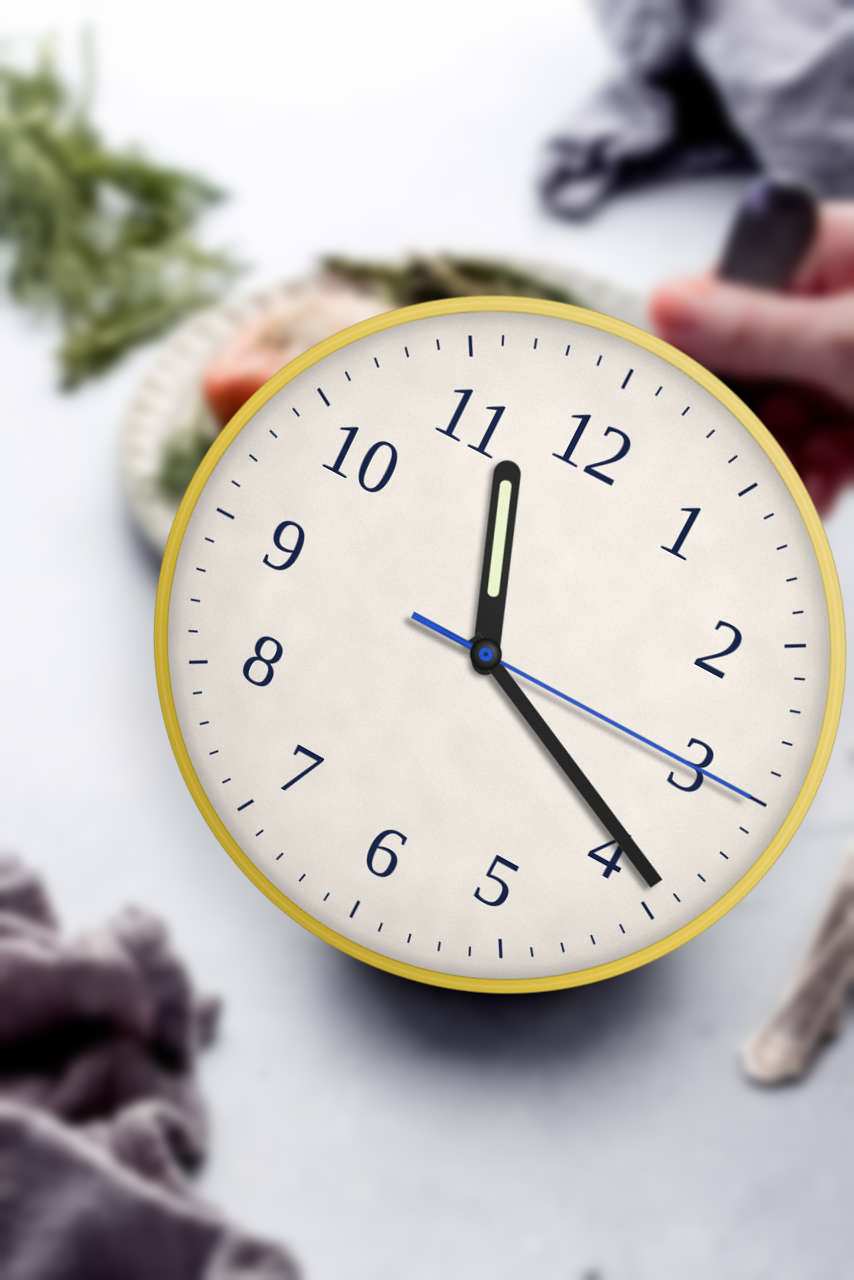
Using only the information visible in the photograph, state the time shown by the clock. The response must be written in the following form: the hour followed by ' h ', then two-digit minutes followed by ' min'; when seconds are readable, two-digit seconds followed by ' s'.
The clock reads 11 h 19 min 15 s
